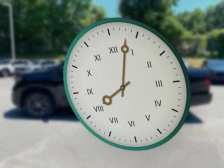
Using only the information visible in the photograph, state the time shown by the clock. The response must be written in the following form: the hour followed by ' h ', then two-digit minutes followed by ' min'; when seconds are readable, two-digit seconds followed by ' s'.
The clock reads 8 h 03 min
